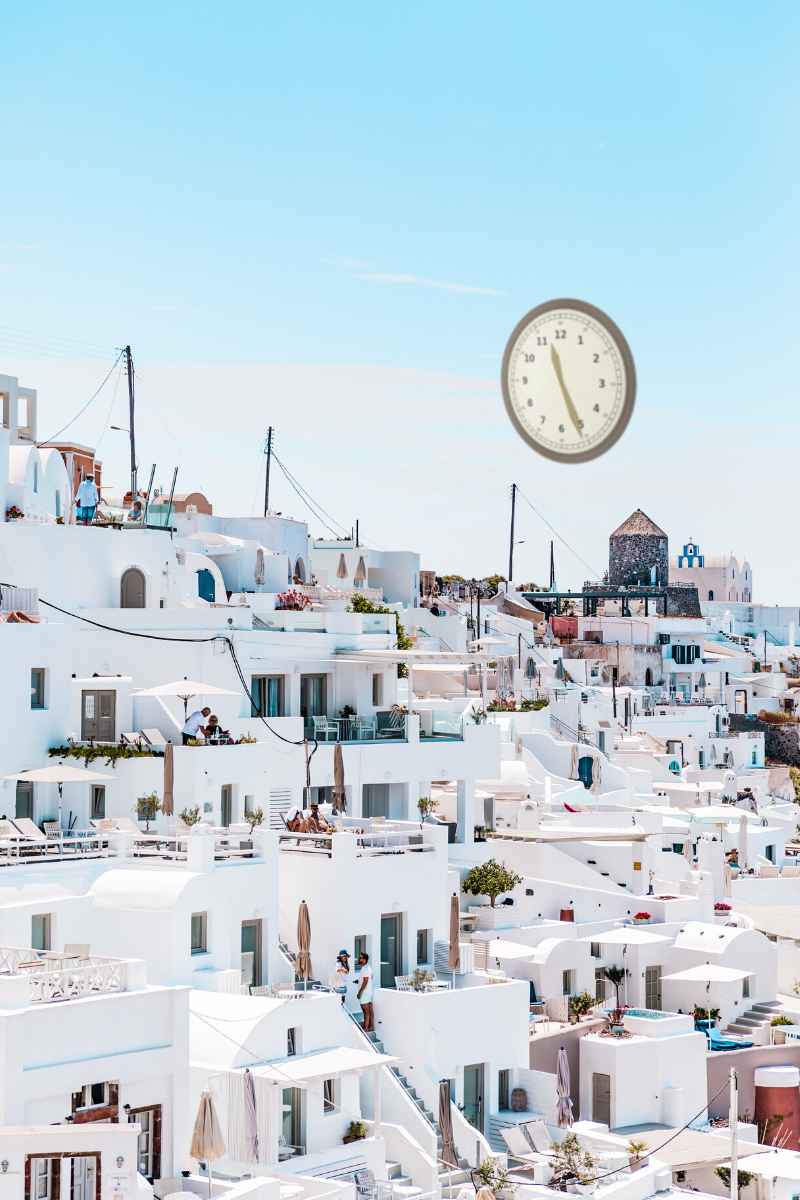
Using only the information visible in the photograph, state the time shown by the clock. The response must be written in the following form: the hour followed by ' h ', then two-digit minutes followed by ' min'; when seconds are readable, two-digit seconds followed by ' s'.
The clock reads 11 h 26 min
